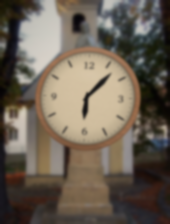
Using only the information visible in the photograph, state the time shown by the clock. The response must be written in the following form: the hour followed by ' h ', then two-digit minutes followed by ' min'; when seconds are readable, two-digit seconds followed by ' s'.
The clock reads 6 h 07 min
